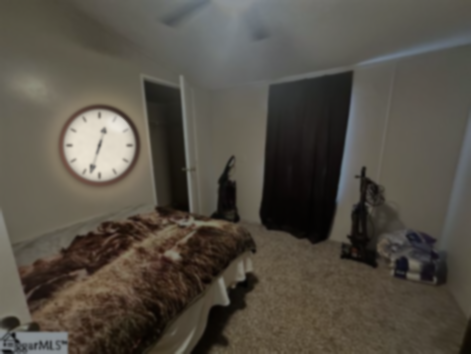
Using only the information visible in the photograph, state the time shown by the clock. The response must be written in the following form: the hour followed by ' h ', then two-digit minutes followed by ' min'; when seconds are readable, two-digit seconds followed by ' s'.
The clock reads 12 h 33 min
